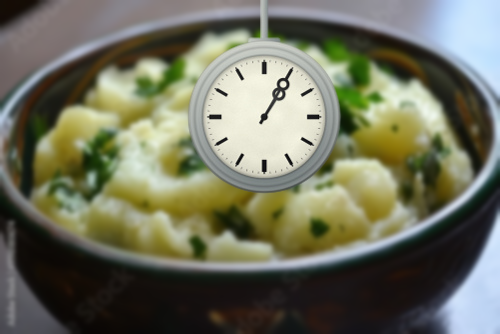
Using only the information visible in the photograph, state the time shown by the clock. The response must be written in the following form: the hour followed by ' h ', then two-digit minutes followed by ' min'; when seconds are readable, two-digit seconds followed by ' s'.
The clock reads 1 h 05 min
